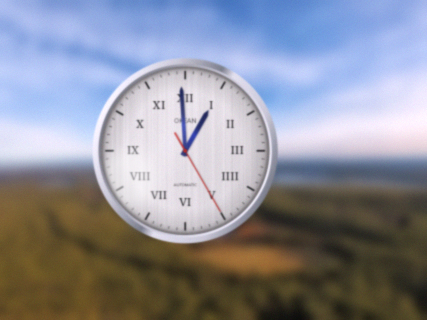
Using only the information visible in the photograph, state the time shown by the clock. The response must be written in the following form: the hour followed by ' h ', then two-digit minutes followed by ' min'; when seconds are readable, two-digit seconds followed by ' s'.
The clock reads 12 h 59 min 25 s
